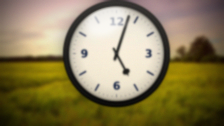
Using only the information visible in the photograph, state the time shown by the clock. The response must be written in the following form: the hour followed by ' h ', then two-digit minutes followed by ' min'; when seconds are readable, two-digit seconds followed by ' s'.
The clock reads 5 h 03 min
